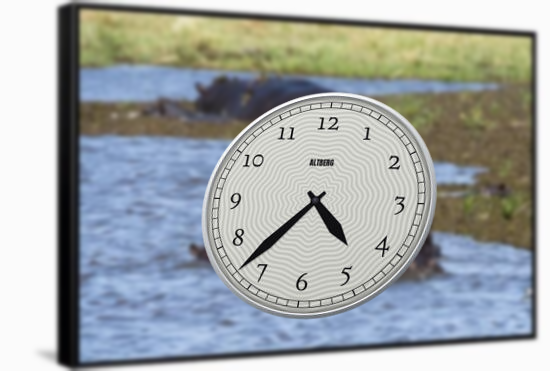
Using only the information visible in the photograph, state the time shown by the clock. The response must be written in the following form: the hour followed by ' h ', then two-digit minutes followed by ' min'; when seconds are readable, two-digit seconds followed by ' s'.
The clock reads 4 h 37 min
